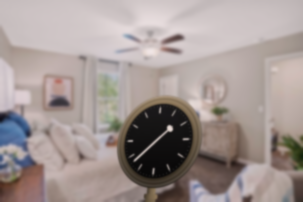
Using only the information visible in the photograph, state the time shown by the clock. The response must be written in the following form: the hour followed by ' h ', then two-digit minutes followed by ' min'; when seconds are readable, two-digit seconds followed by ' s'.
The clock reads 1 h 38 min
